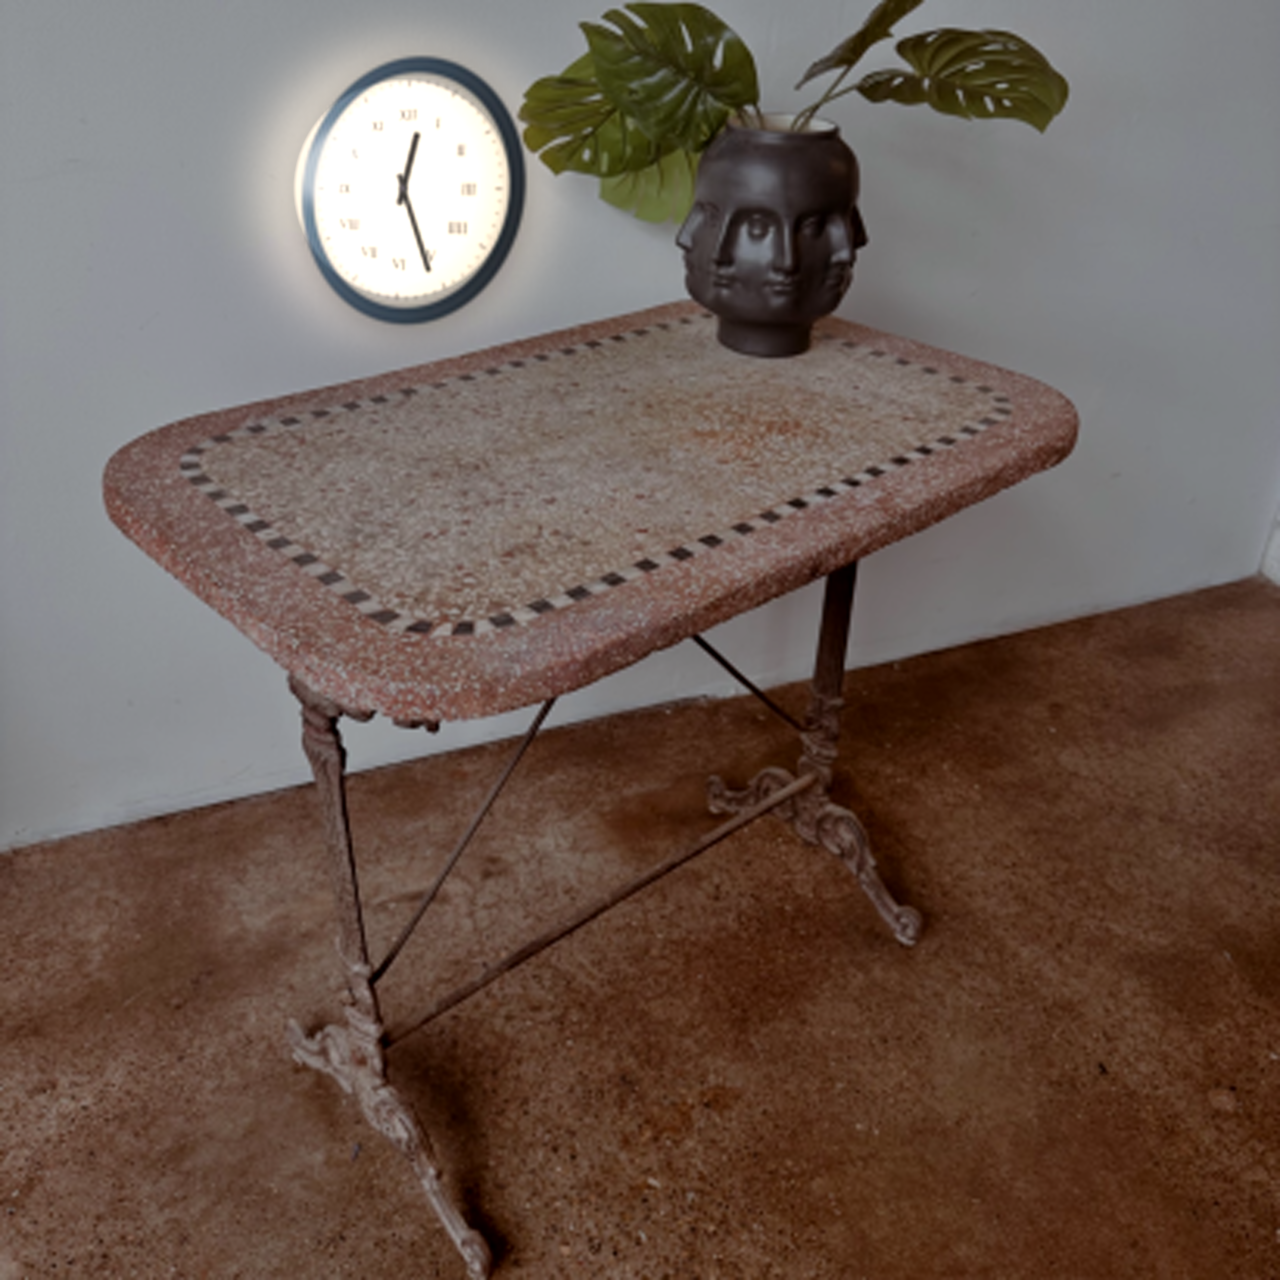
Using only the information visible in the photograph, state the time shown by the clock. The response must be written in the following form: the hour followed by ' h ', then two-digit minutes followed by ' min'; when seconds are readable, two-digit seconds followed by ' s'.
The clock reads 12 h 26 min
